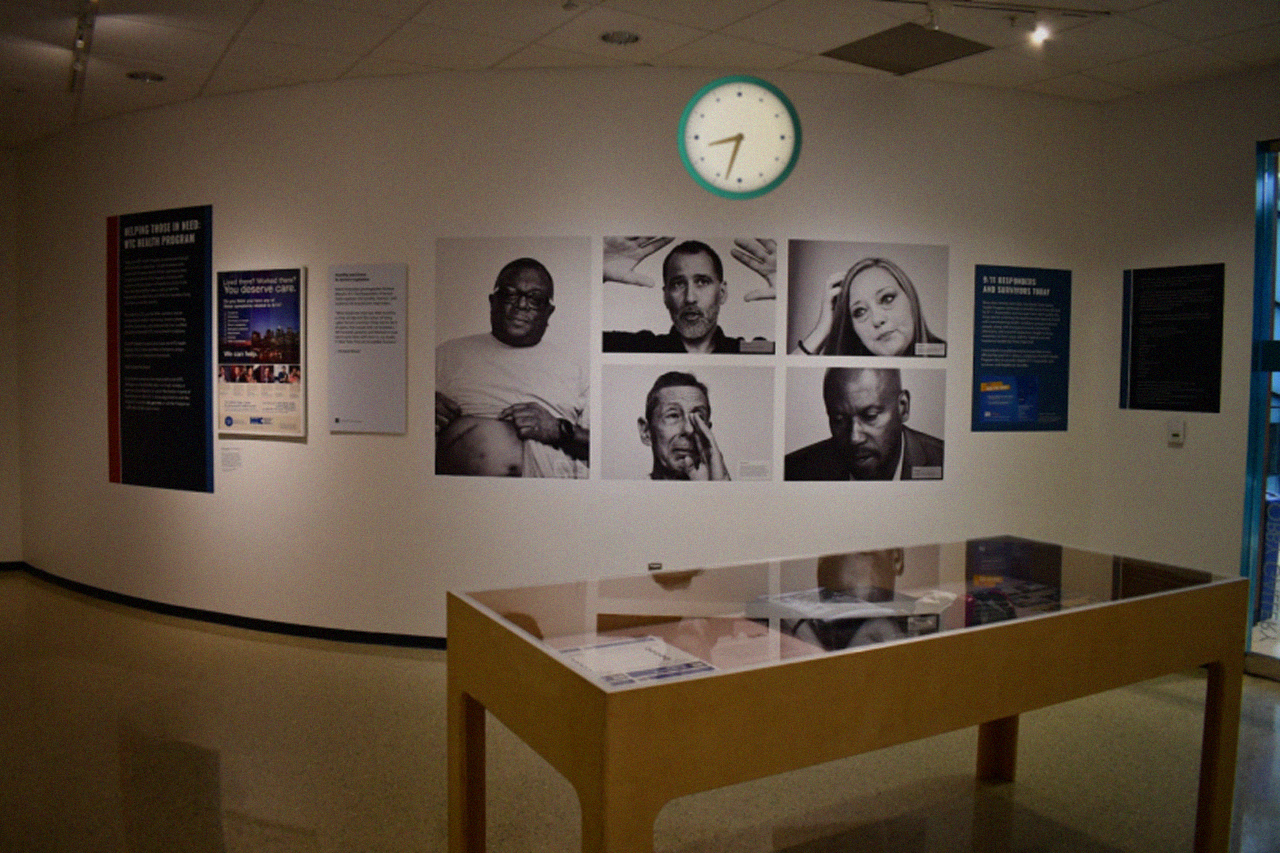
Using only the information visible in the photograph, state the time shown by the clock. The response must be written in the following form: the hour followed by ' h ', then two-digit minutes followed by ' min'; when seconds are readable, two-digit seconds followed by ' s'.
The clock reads 8 h 33 min
